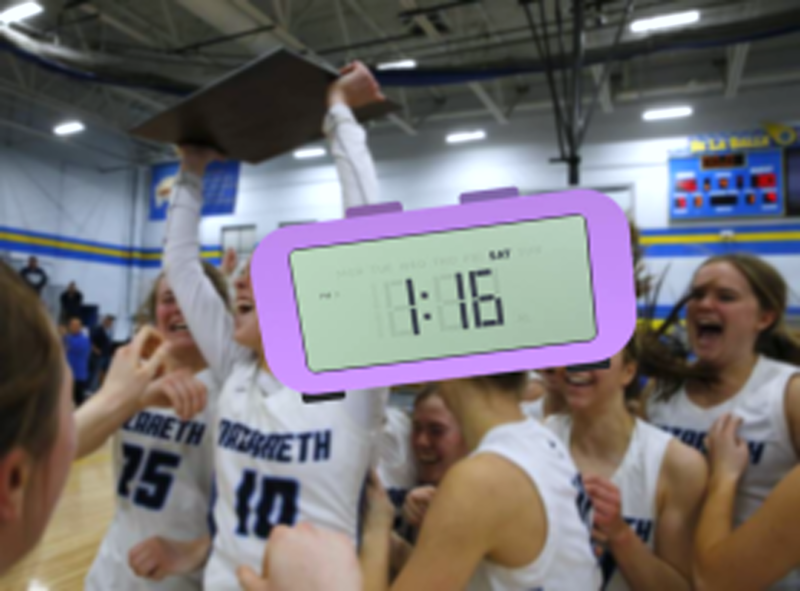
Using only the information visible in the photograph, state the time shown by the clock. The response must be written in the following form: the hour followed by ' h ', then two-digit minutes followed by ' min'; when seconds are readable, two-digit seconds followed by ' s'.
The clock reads 1 h 16 min
